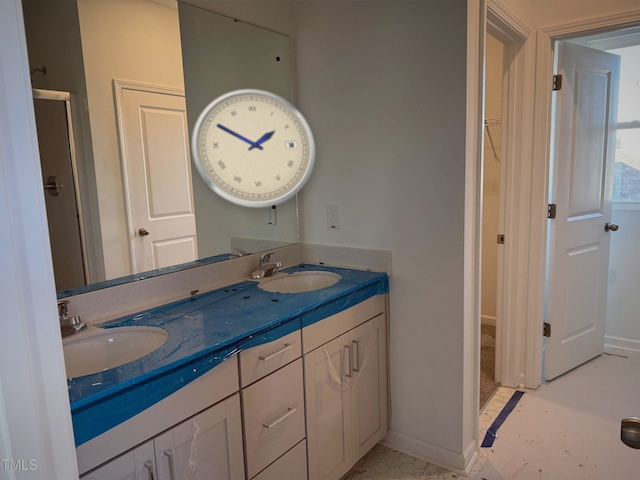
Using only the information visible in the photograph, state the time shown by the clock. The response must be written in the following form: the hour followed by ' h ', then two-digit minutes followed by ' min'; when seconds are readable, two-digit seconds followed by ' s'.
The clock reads 1 h 50 min
